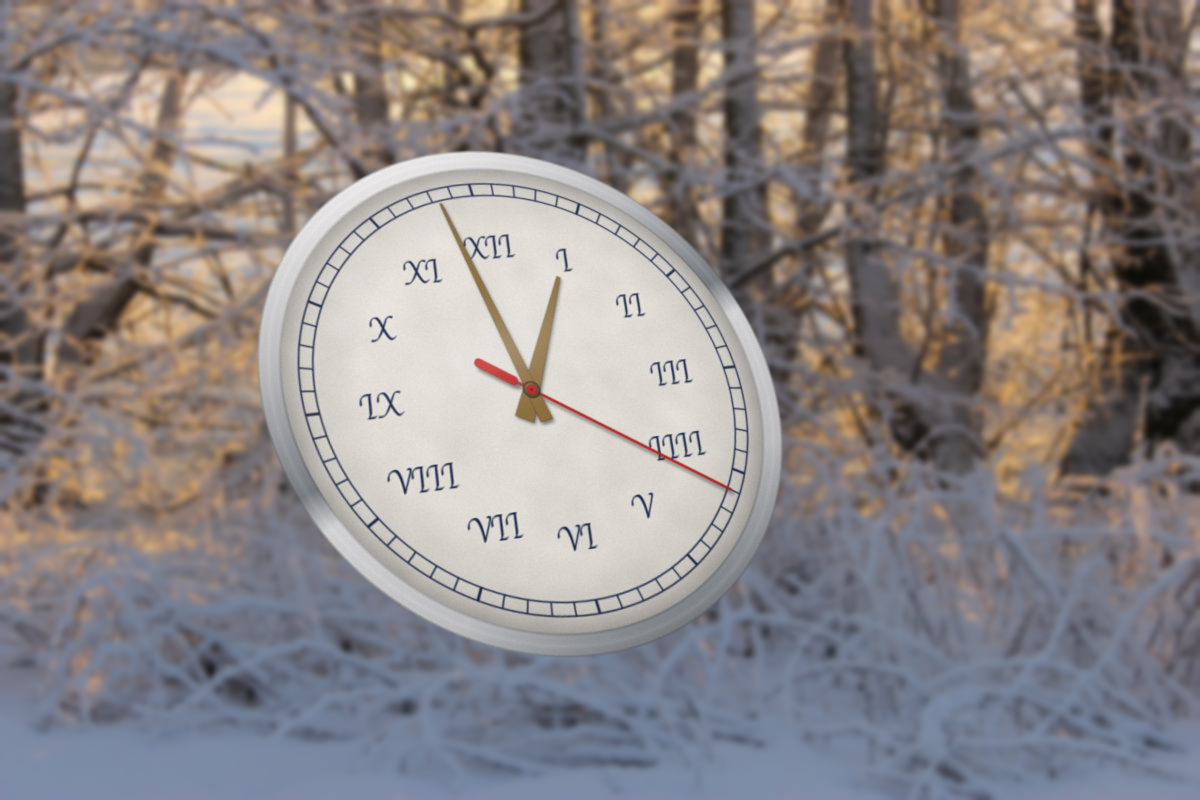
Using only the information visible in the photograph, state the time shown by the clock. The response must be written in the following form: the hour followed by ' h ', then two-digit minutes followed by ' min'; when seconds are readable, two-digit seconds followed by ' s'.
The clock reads 12 h 58 min 21 s
